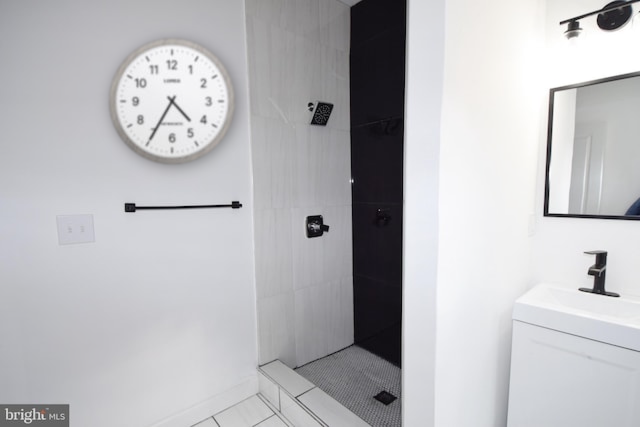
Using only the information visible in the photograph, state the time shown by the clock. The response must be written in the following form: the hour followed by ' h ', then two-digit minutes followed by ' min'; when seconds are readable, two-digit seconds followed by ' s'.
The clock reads 4 h 35 min
